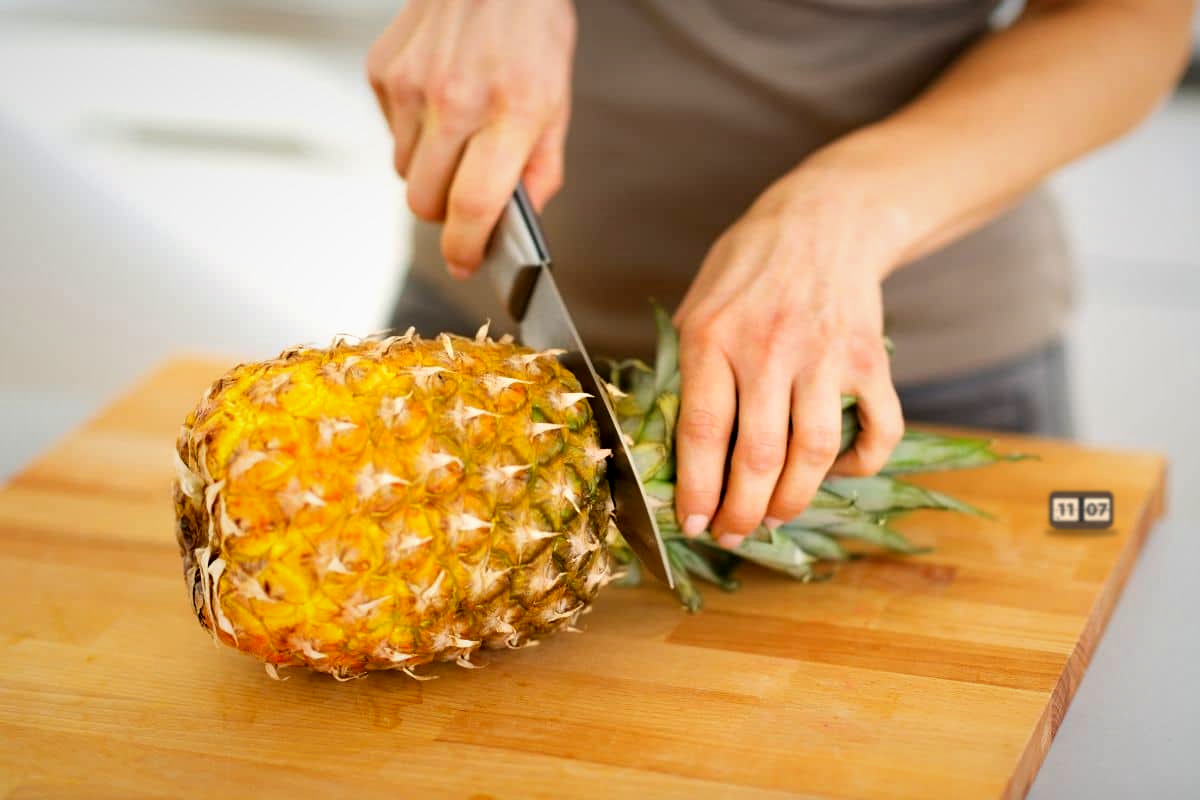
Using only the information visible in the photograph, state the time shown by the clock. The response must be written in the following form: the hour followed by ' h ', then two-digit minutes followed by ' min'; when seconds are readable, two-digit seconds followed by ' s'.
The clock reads 11 h 07 min
